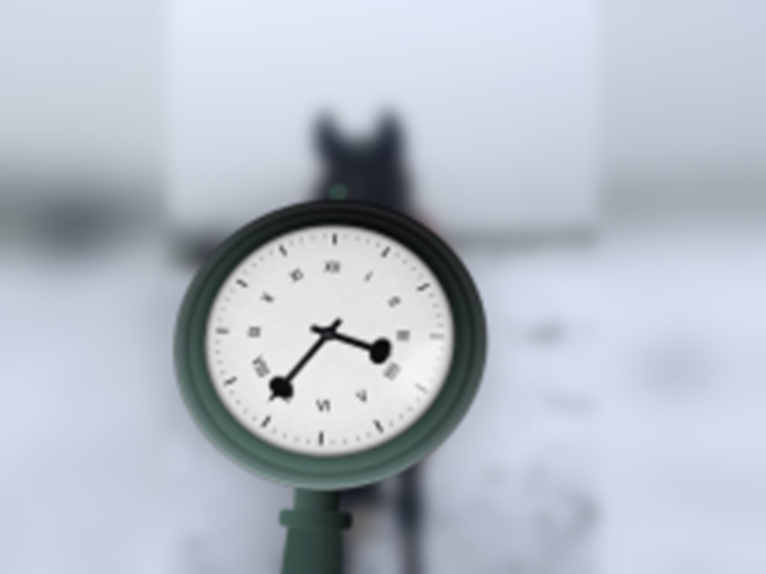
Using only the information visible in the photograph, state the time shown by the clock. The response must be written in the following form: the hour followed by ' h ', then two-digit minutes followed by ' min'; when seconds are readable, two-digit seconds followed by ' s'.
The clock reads 3 h 36 min
